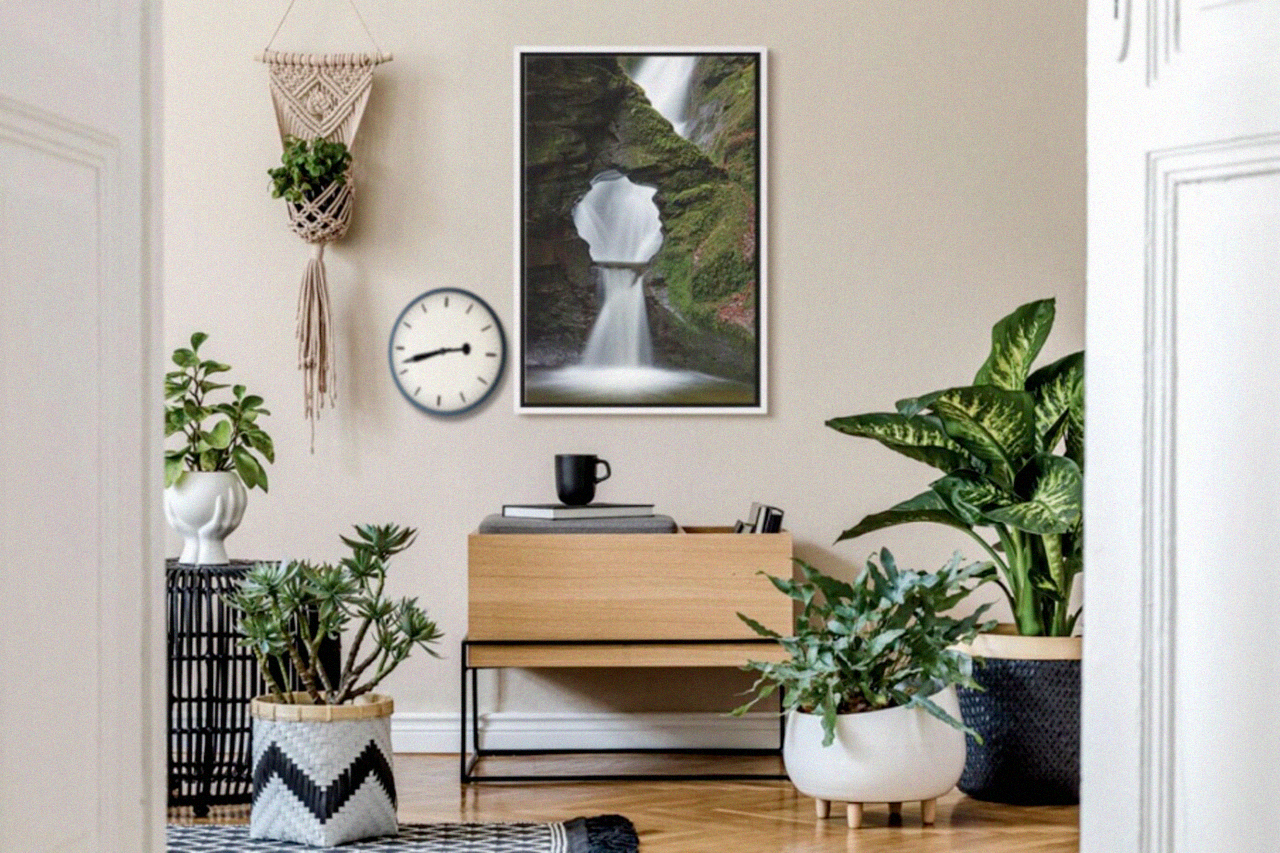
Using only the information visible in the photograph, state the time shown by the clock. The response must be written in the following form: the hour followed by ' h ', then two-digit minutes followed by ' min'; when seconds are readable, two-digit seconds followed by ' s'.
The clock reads 2 h 42 min
